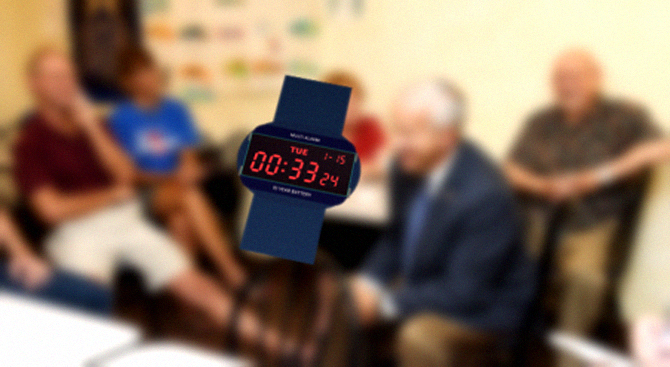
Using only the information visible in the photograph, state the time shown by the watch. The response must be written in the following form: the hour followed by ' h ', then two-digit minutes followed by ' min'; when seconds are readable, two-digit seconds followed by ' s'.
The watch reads 0 h 33 min 24 s
